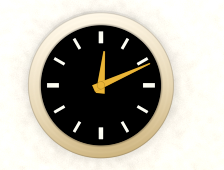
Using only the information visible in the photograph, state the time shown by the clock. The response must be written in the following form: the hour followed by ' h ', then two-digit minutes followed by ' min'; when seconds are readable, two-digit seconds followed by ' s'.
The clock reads 12 h 11 min
